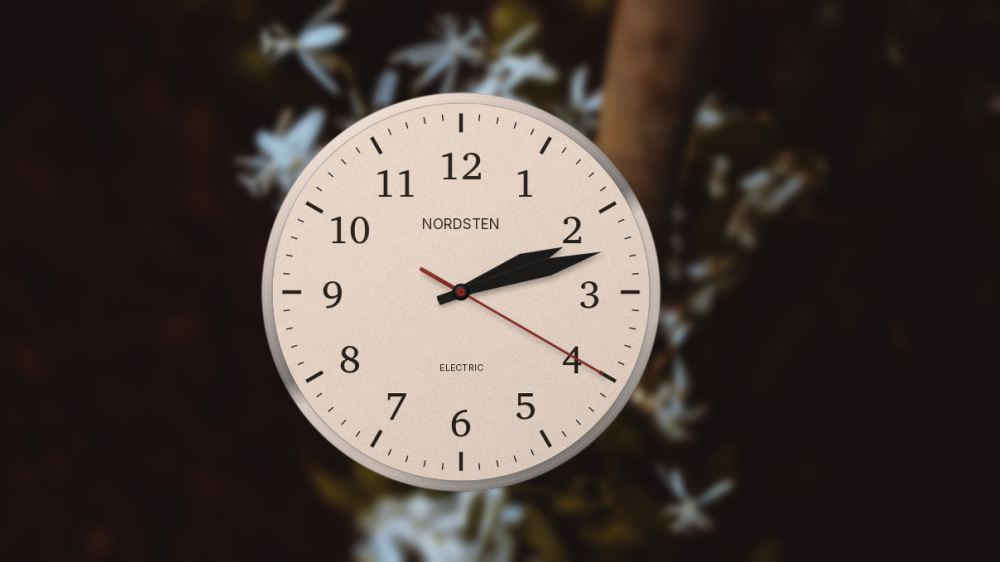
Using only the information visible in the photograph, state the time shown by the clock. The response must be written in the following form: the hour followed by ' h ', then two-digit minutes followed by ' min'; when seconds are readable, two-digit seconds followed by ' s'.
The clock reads 2 h 12 min 20 s
